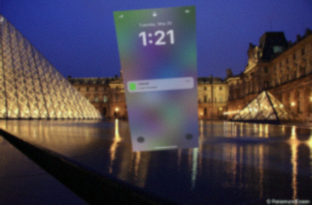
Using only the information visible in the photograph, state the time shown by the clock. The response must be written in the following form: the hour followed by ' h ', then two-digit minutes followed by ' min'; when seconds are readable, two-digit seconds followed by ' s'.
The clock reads 1 h 21 min
